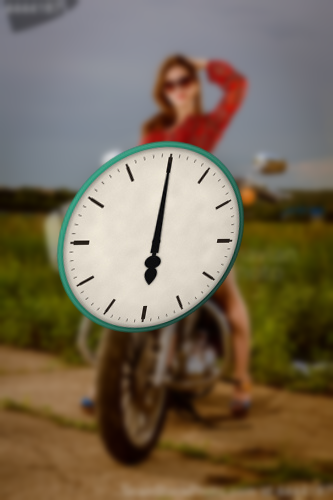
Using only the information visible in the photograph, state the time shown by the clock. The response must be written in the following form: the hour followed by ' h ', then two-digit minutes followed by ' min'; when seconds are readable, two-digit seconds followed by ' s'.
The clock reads 6 h 00 min
